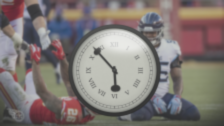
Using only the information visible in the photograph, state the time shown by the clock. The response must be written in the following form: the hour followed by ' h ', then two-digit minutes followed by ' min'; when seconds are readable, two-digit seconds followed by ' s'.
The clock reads 5 h 53 min
